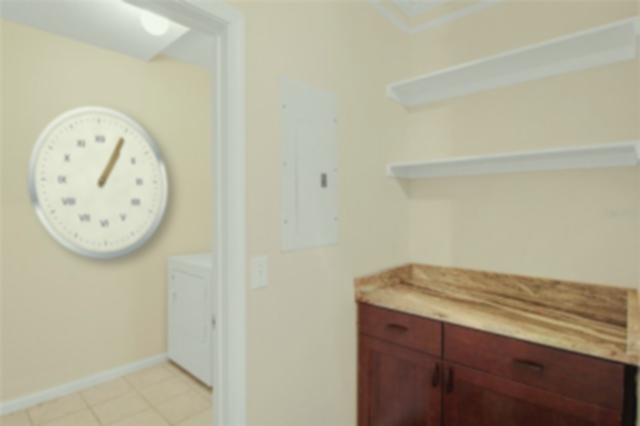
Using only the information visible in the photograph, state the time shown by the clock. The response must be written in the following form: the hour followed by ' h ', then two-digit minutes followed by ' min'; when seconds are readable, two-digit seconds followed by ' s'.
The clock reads 1 h 05 min
